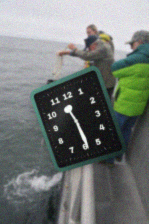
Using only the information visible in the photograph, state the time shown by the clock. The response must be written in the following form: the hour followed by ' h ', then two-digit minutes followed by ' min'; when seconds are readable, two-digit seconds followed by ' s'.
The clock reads 11 h 29 min
